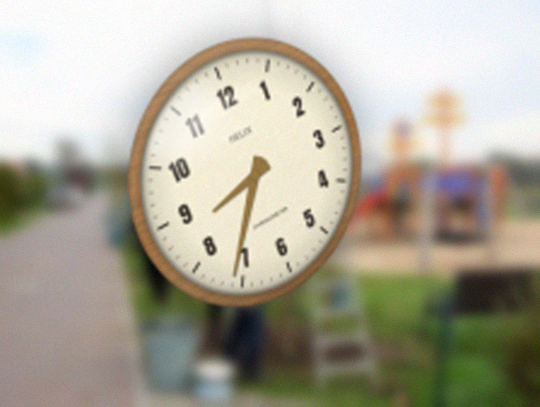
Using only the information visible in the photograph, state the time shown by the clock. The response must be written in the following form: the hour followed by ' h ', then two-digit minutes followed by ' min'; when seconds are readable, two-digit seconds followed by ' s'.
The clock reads 8 h 36 min
